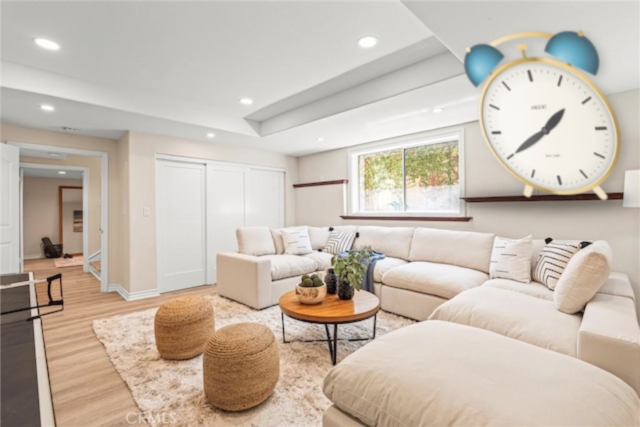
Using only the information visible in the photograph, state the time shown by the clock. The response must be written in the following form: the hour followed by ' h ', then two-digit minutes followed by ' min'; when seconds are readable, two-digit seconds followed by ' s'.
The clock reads 1 h 40 min
